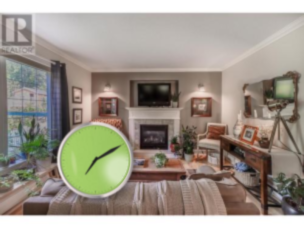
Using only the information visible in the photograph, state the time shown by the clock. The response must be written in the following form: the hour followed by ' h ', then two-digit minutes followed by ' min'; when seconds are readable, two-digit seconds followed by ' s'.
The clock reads 7 h 10 min
